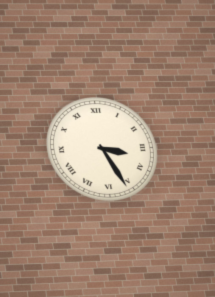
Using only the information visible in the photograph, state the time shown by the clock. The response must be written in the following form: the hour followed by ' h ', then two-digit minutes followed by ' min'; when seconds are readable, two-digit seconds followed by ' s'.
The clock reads 3 h 26 min
